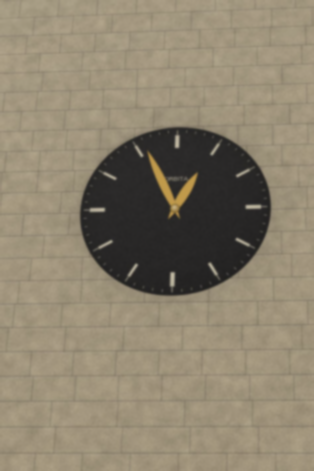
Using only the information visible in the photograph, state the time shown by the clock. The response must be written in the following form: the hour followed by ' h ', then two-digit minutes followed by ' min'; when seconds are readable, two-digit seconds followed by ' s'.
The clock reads 12 h 56 min
